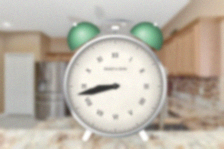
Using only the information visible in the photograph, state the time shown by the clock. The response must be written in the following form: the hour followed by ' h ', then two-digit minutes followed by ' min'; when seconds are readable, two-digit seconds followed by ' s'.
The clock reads 8 h 43 min
